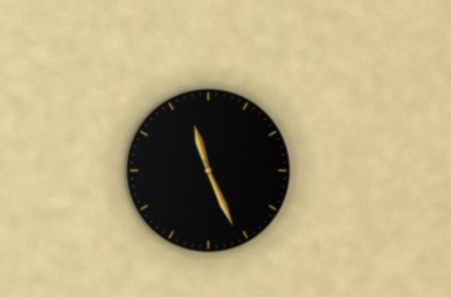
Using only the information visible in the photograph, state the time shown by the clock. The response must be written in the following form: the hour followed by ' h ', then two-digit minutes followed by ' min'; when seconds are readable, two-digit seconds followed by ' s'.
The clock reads 11 h 26 min
